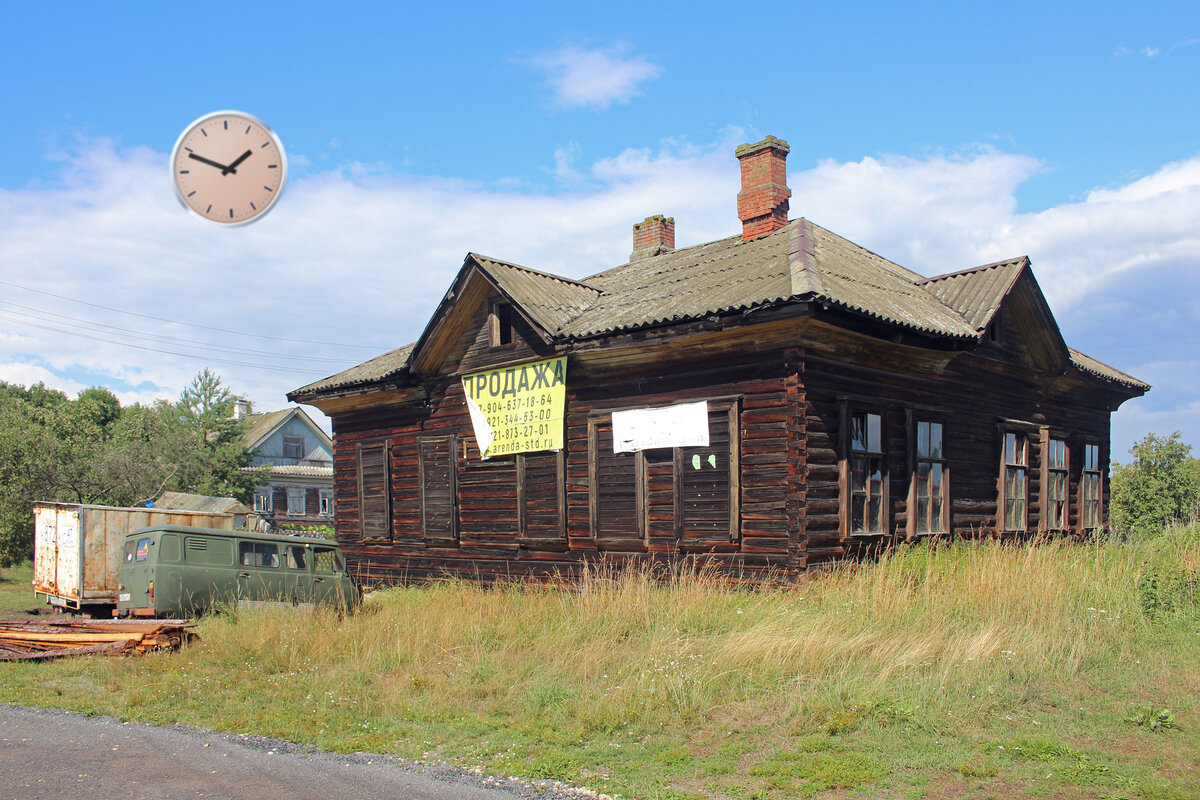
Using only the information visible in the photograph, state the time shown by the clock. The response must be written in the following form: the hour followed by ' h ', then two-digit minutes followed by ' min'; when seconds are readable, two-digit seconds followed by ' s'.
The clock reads 1 h 49 min
